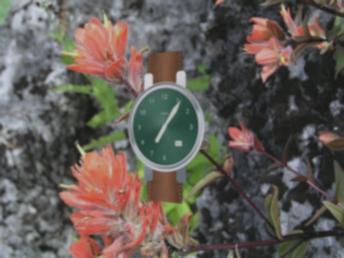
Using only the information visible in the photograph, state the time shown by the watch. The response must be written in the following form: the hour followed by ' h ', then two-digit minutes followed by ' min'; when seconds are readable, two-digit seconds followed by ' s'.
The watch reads 7 h 06 min
